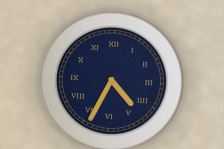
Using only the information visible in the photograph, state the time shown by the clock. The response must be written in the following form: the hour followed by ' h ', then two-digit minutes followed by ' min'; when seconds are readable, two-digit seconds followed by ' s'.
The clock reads 4 h 34 min
